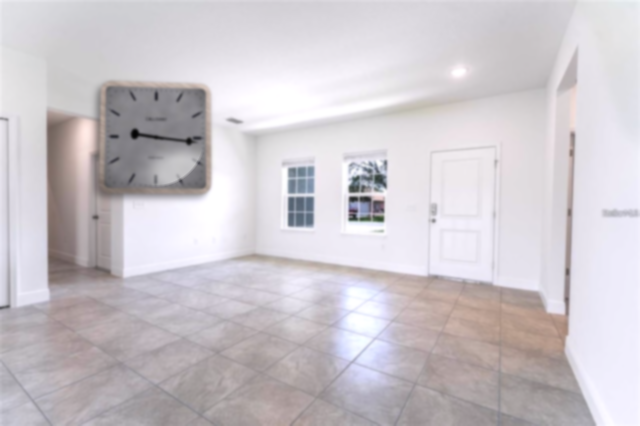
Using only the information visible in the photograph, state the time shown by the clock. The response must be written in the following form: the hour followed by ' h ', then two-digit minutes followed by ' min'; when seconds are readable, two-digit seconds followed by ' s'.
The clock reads 9 h 16 min
